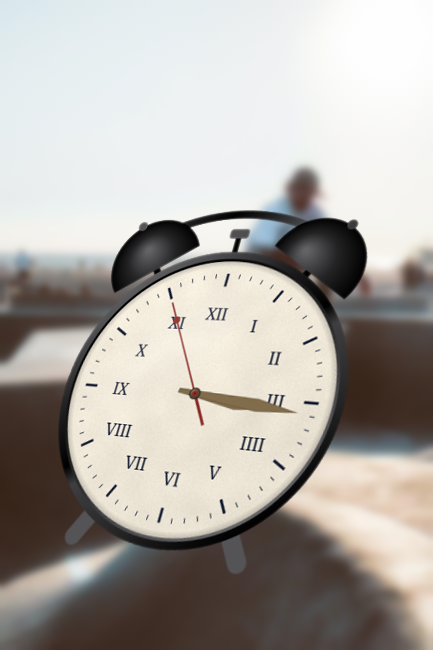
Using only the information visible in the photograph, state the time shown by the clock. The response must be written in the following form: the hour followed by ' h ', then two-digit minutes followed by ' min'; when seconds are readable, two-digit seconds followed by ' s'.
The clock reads 3 h 15 min 55 s
